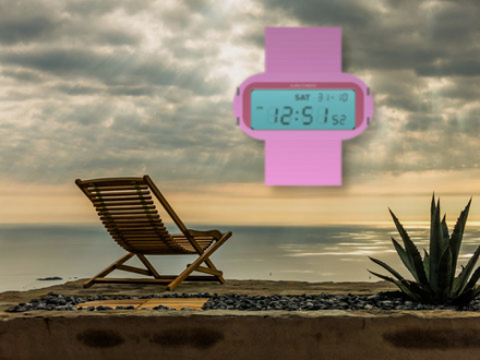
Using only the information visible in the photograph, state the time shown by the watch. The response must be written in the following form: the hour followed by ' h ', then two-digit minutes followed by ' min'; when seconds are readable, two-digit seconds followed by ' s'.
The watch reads 12 h 51 min
